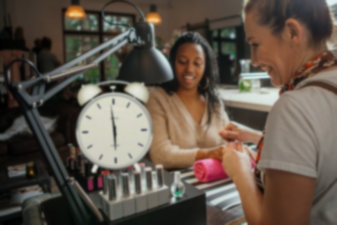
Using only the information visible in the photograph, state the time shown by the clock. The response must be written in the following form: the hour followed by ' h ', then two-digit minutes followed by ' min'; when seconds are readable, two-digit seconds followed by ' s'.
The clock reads 5 h 59 min
